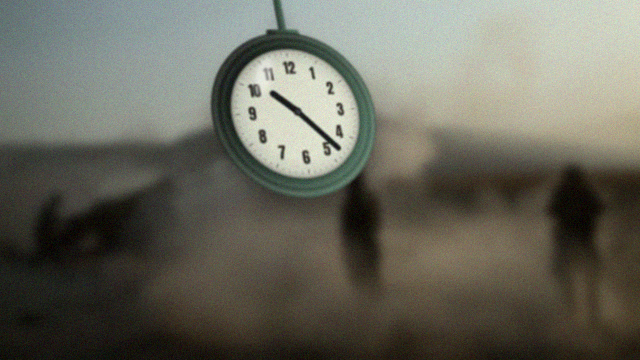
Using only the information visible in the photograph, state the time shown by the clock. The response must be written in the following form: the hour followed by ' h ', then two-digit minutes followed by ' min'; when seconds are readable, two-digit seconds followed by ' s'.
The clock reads 10 h 23 min
